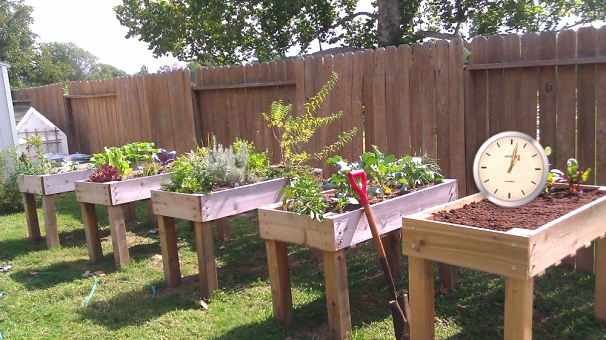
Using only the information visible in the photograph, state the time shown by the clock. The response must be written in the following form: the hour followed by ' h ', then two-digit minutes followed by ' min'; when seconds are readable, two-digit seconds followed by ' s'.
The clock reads 1 h 02 min
